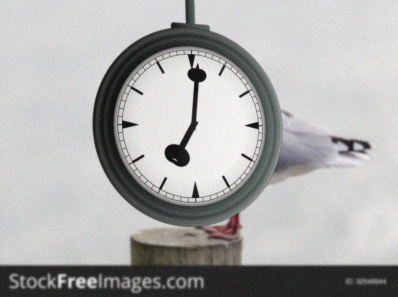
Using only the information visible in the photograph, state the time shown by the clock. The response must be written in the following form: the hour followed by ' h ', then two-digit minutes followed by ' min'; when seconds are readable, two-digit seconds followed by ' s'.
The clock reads 7 h 01 min
